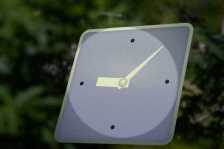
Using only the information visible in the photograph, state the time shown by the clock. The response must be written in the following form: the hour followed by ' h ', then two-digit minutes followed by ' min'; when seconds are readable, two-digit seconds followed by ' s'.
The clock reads 9 h 07 min
